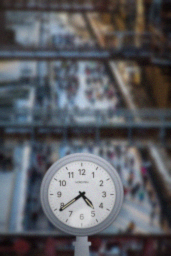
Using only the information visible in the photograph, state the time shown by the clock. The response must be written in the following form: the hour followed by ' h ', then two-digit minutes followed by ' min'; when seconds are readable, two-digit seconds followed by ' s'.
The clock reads 4 h 39 min
